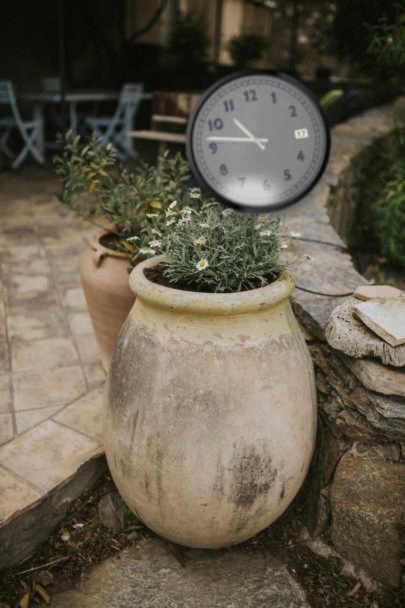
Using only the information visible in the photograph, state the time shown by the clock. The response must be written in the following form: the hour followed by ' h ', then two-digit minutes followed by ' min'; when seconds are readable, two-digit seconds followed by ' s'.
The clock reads 10 h 47 min
